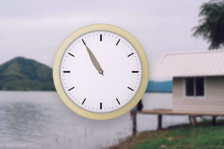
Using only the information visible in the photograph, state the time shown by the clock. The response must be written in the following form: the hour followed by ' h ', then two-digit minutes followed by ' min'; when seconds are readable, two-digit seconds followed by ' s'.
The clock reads 10 h 55 min
